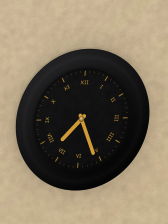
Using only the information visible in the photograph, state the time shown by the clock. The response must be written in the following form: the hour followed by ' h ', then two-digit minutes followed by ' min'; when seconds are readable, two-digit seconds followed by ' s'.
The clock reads 7 h 26 min
